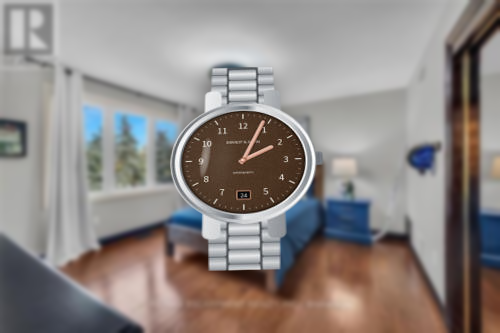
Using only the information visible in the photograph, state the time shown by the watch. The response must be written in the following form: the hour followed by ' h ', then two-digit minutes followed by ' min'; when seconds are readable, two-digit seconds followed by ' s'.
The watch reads 2 h 04 min
